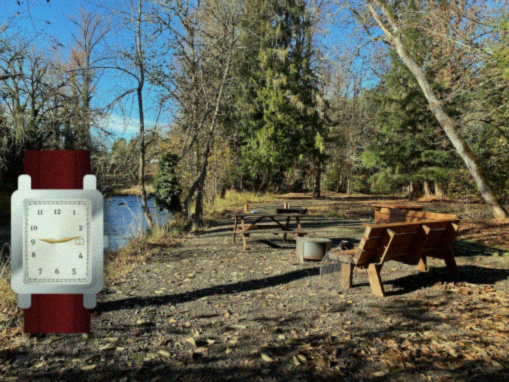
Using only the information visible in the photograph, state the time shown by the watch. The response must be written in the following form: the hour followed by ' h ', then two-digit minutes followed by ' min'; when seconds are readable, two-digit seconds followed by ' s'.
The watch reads 9 h 13 min
